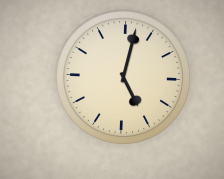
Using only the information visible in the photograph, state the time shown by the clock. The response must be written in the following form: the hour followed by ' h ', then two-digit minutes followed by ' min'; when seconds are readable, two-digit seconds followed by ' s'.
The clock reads 5 h 02 min
